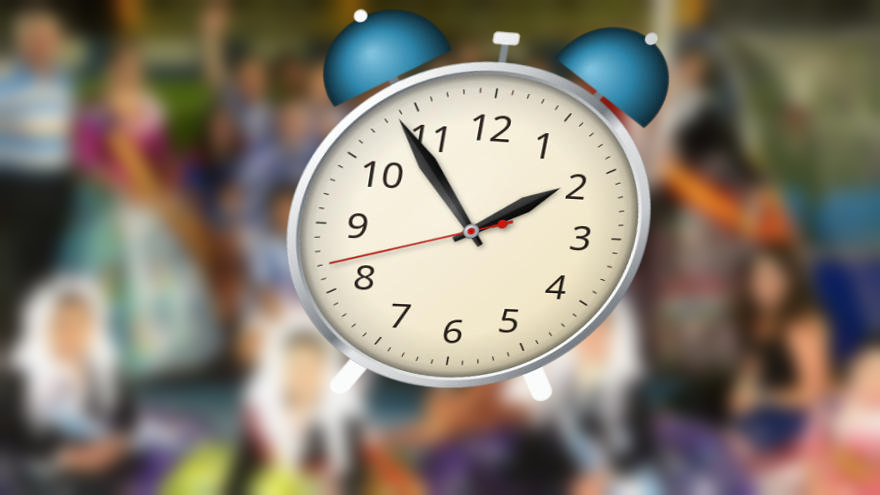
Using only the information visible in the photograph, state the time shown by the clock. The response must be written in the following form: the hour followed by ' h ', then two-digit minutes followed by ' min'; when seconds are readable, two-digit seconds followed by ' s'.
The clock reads 1 h 53 min 42 s
